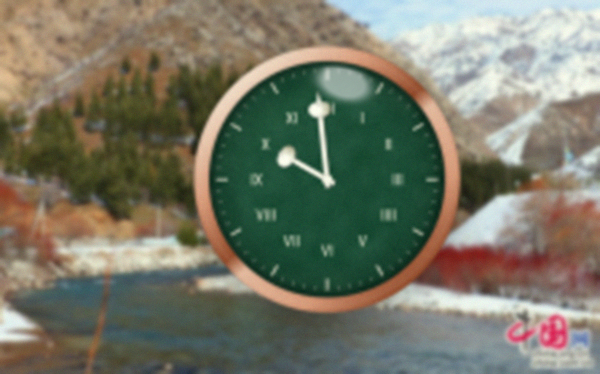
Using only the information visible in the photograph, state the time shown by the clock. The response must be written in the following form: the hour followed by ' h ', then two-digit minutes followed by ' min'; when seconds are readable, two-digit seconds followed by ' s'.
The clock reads 9 h 59 min
